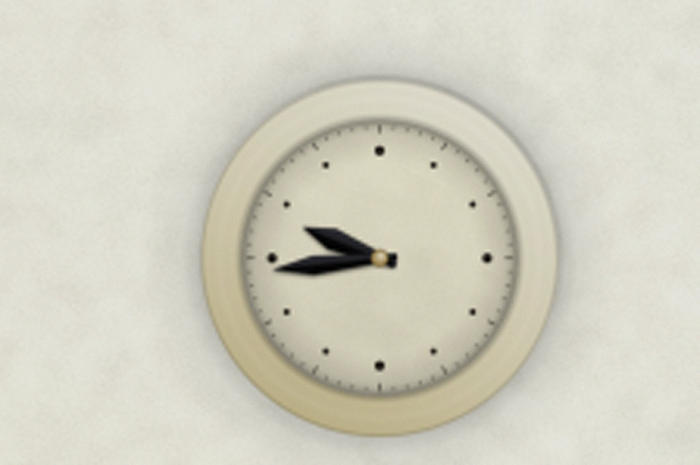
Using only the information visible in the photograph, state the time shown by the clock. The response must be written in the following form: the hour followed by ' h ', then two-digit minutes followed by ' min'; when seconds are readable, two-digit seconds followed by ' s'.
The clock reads 9 h 44 min
